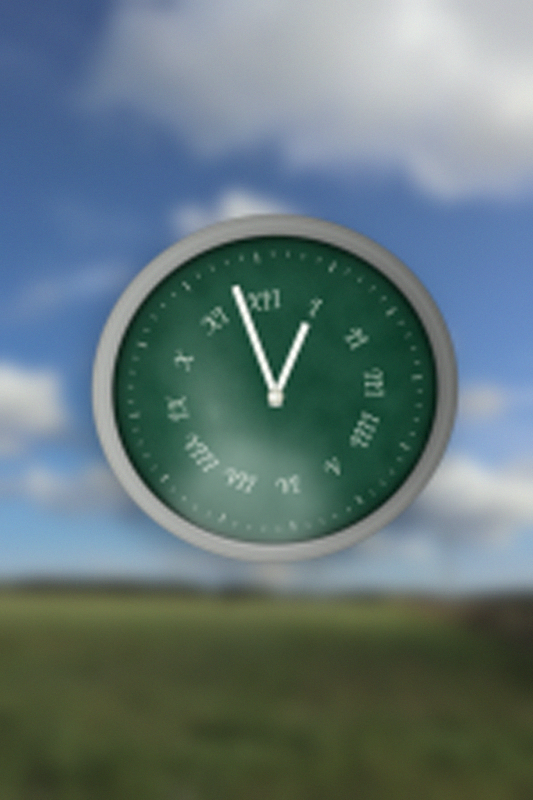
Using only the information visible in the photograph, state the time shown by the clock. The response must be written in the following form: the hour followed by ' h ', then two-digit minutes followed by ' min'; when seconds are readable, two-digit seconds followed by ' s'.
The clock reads 12 h 58 min
